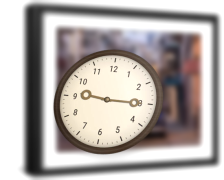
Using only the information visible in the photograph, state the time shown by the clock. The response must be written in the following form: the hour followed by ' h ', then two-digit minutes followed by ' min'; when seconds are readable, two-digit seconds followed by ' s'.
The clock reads 9 h 15 min
